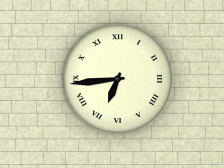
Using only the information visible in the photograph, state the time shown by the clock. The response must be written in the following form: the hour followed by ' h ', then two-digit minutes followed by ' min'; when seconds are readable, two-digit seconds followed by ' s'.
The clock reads 6 h 44 min
